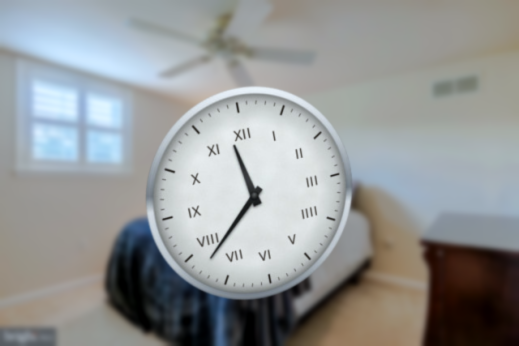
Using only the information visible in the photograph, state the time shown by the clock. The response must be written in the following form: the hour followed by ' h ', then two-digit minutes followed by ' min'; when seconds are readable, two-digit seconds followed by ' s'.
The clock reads 11 h 38 min
